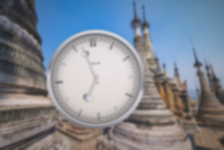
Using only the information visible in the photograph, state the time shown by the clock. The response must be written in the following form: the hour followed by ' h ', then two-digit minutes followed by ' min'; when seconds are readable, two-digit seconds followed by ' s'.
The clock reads 6 h 57 min
